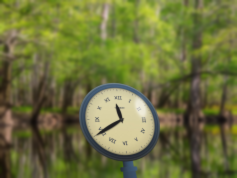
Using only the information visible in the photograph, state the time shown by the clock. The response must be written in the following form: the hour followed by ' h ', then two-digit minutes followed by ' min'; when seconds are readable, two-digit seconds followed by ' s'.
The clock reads 11 h 40 min
